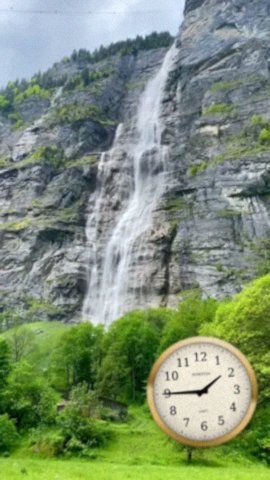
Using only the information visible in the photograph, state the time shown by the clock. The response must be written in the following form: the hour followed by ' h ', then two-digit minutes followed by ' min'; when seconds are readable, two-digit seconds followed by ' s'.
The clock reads 1 h 45 min
